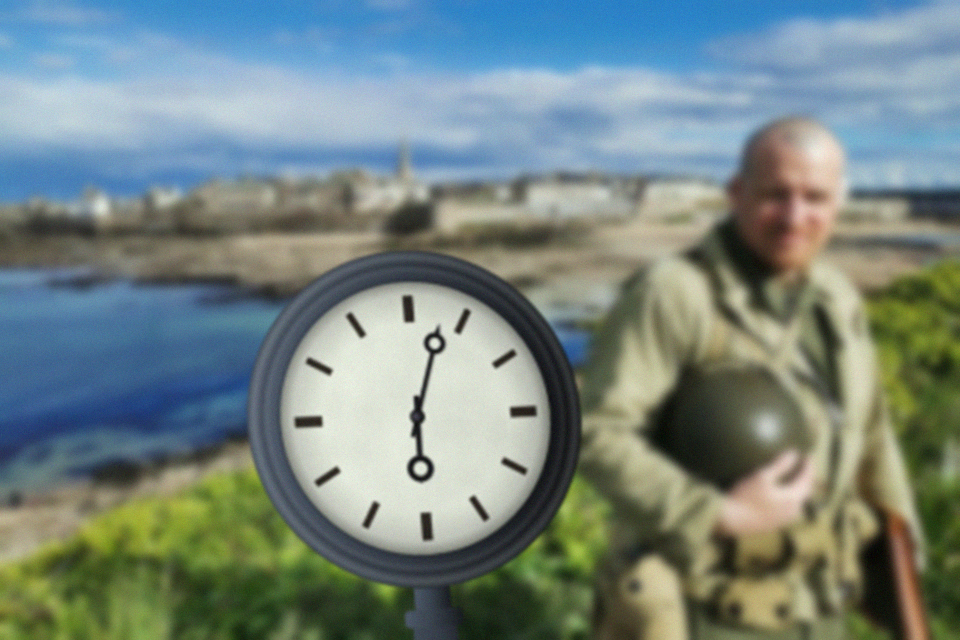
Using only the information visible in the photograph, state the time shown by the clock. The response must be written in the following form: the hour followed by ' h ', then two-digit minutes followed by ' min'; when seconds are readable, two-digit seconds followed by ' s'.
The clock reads 6 h 03 min
